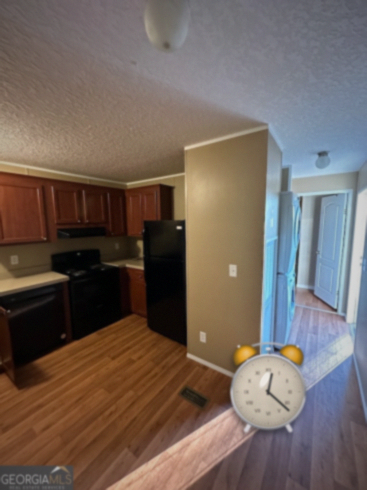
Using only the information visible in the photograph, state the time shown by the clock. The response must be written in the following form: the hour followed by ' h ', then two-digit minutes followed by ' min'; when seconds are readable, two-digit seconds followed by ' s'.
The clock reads 12 h 22 min
